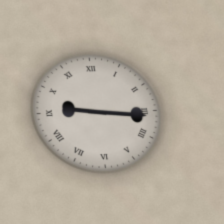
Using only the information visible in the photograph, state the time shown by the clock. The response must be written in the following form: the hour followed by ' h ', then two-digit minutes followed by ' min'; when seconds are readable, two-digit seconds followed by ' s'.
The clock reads 9 h 16 min
